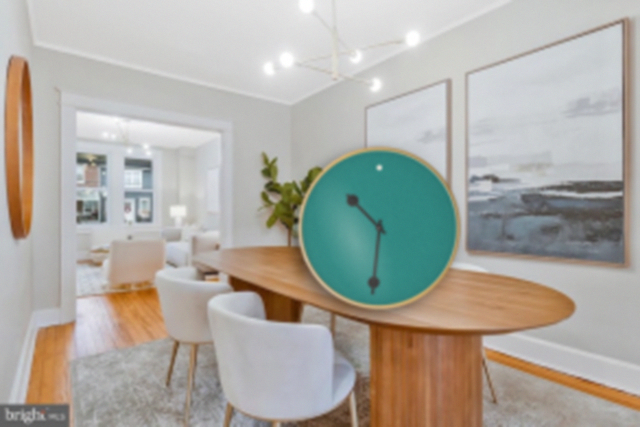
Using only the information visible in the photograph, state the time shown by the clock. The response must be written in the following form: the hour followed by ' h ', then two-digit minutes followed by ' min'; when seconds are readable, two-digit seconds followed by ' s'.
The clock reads 10 h 31 min
